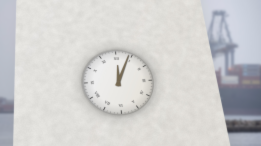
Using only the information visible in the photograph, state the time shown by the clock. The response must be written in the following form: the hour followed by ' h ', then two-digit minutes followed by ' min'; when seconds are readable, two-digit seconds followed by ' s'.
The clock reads 12 h 04 min
